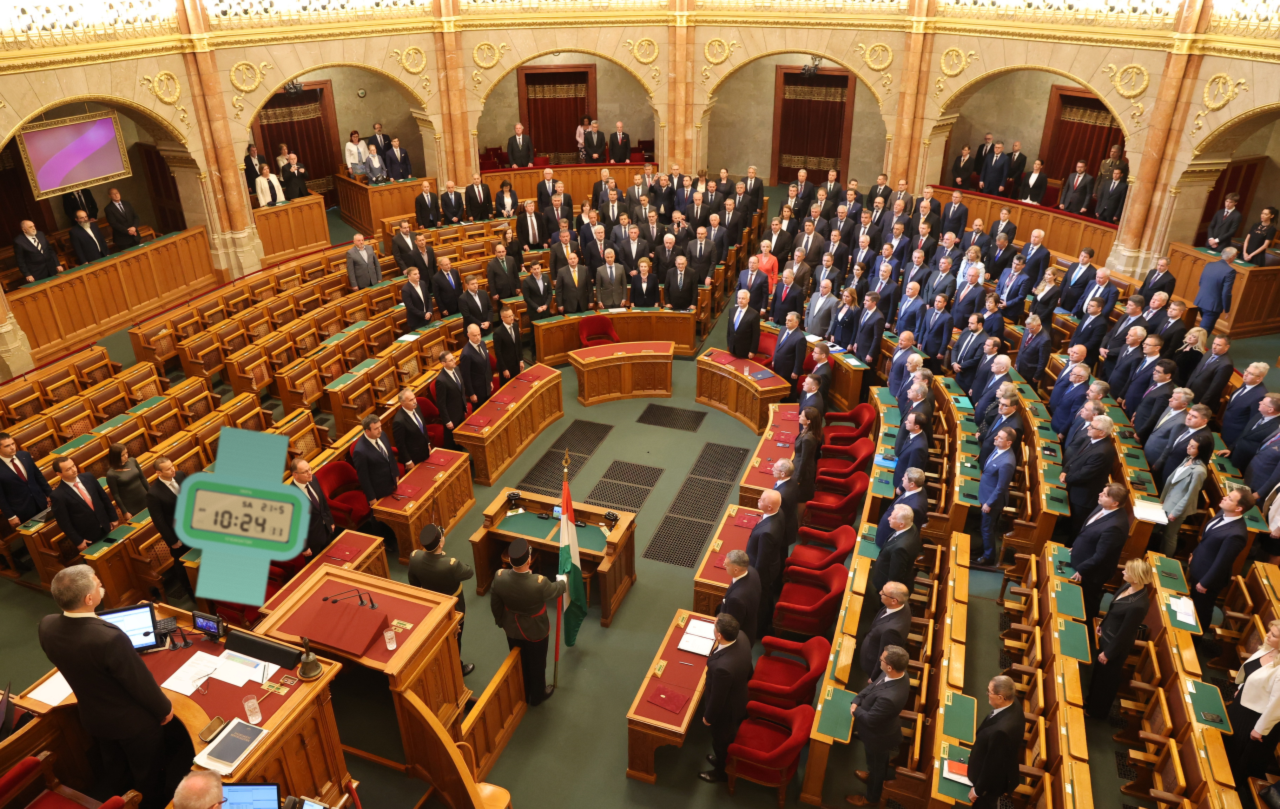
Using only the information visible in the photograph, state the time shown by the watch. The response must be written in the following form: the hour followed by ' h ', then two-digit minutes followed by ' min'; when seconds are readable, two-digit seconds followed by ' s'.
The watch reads 10 h 24 min
